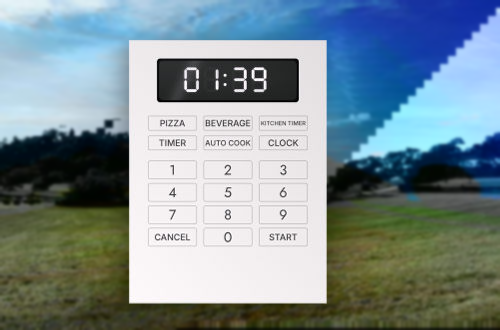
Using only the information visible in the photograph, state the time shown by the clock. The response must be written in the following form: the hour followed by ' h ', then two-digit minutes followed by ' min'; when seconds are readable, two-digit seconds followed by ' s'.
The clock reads 1 h 39 min
